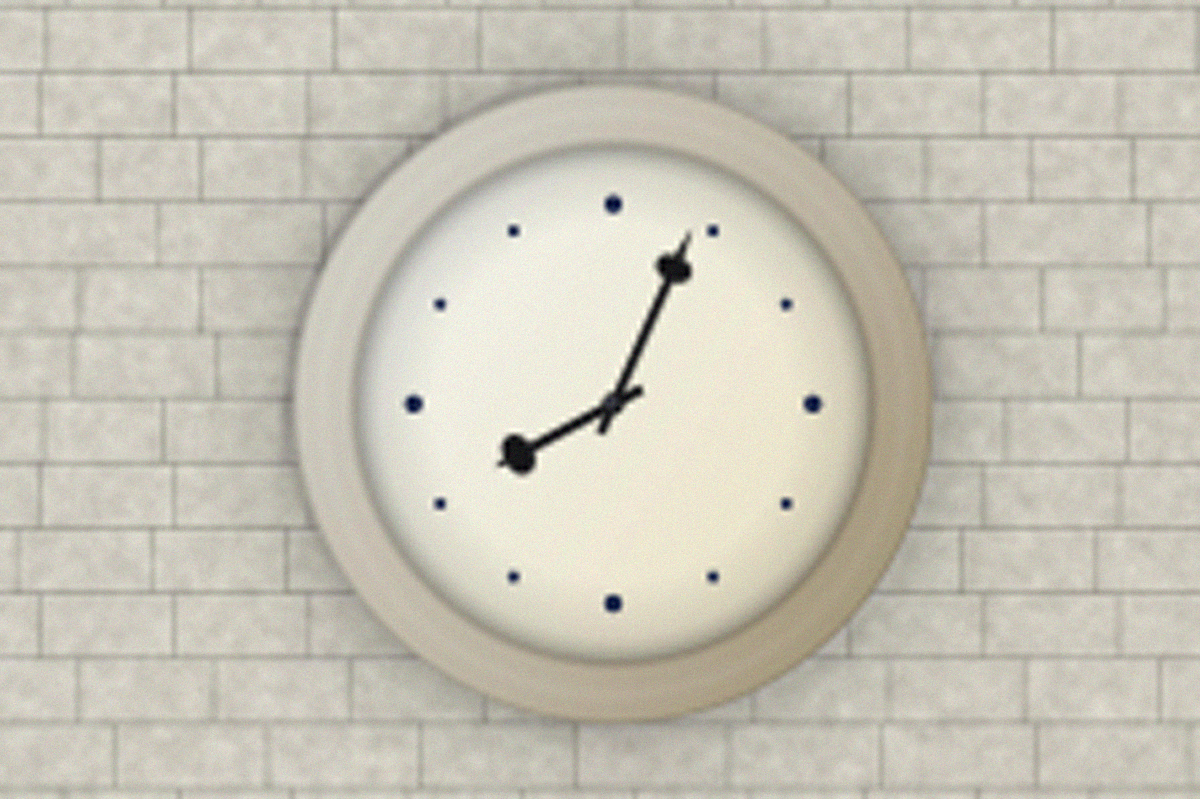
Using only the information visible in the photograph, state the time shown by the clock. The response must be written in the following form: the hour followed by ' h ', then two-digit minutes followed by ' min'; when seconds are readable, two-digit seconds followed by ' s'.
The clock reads 8 h 04 min
